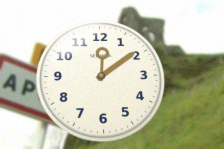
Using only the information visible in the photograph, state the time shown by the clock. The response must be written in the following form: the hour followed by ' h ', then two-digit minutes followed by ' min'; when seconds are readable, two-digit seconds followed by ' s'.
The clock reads 12 h 09 min
